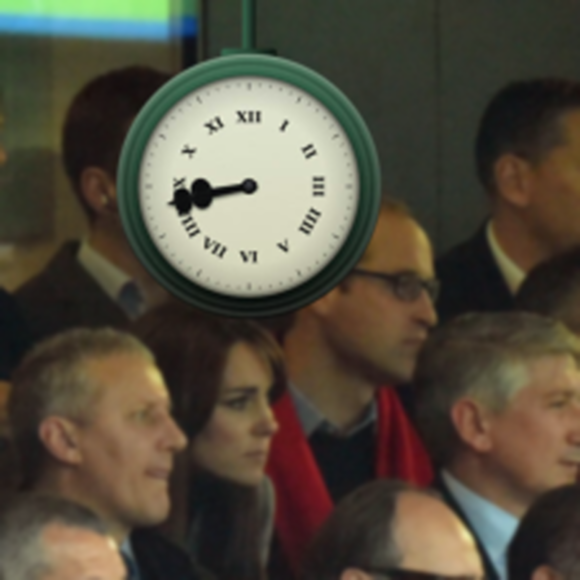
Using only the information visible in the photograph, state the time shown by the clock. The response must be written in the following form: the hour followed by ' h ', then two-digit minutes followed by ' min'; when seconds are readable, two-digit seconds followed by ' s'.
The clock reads 8 h 43 min
